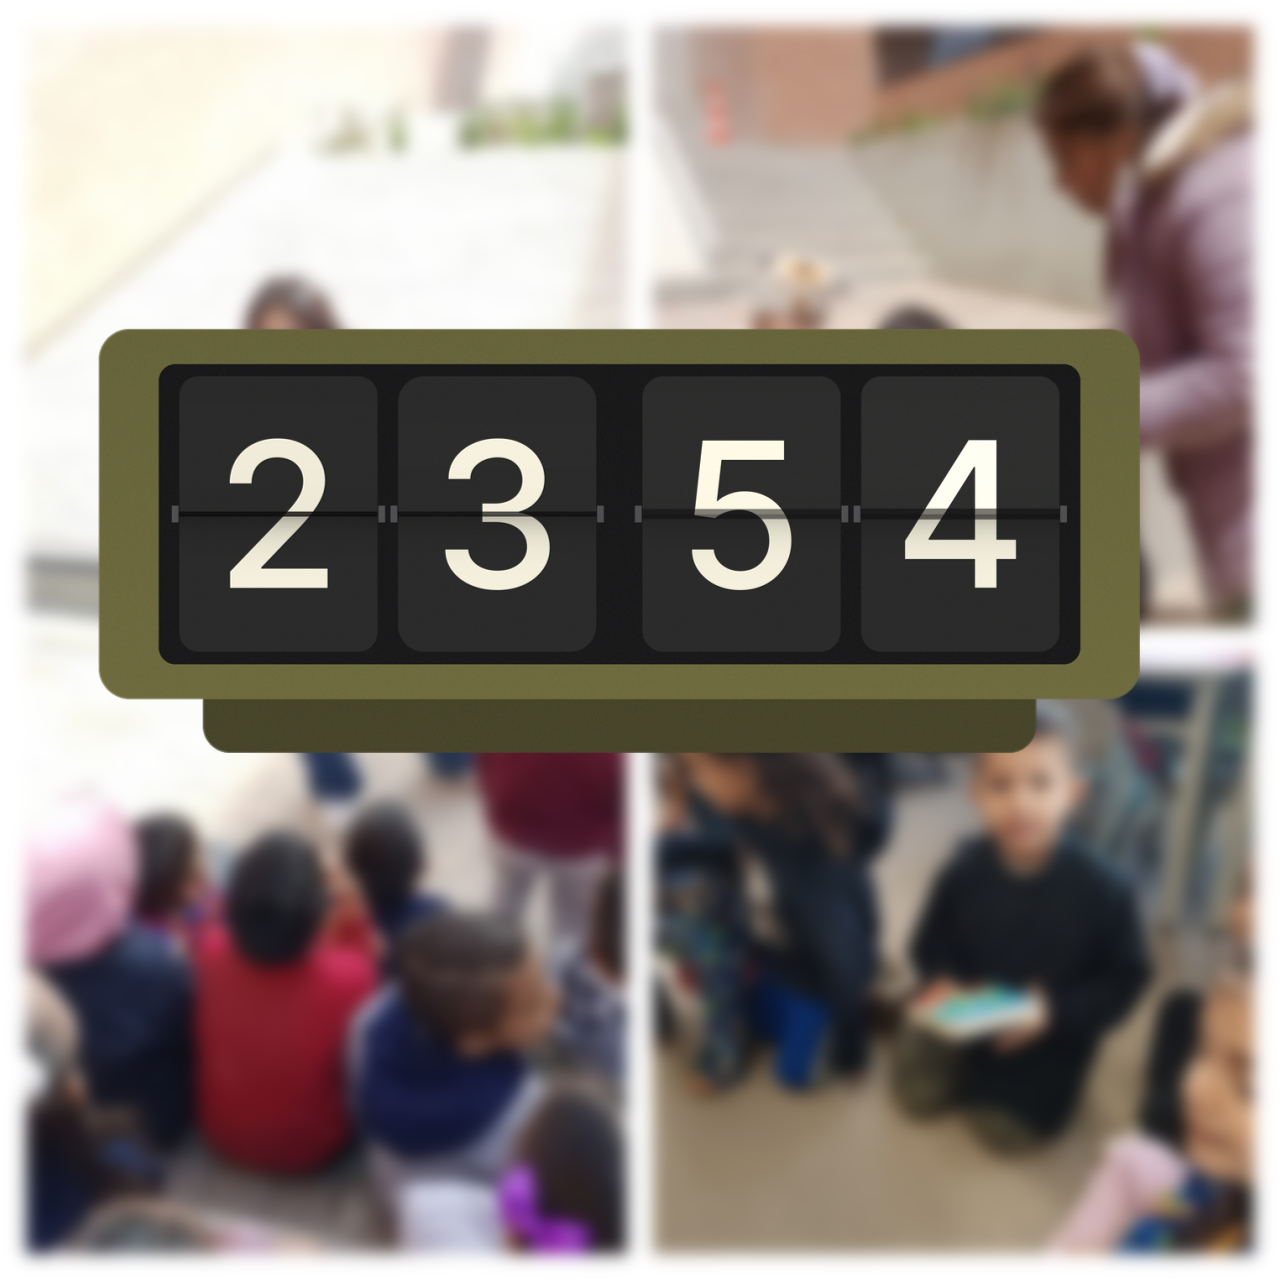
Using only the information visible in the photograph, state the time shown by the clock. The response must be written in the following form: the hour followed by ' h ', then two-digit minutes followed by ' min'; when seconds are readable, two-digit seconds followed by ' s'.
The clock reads 23 h 54 min
